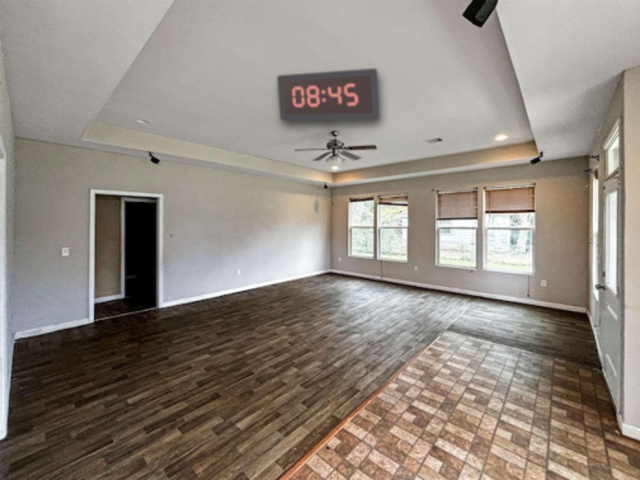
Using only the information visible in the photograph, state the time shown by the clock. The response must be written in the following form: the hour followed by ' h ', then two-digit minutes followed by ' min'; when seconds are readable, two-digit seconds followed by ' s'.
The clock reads 8 h 45 min
